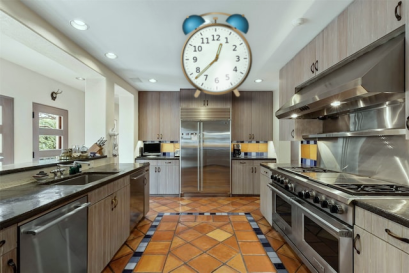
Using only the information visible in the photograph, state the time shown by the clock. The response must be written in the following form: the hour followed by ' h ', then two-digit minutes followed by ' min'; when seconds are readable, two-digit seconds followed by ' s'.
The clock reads 12 h 38 min
